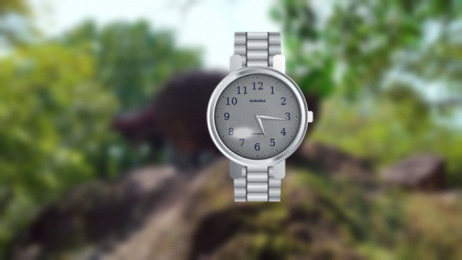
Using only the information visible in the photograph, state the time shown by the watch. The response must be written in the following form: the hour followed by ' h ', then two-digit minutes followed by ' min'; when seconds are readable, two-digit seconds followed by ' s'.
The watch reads 5 h 16 min
